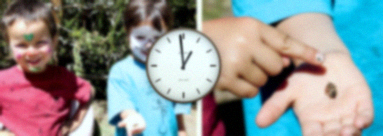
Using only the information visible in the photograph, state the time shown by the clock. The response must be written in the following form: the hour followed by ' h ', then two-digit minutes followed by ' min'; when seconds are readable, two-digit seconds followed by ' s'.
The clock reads 12 h 59 min
